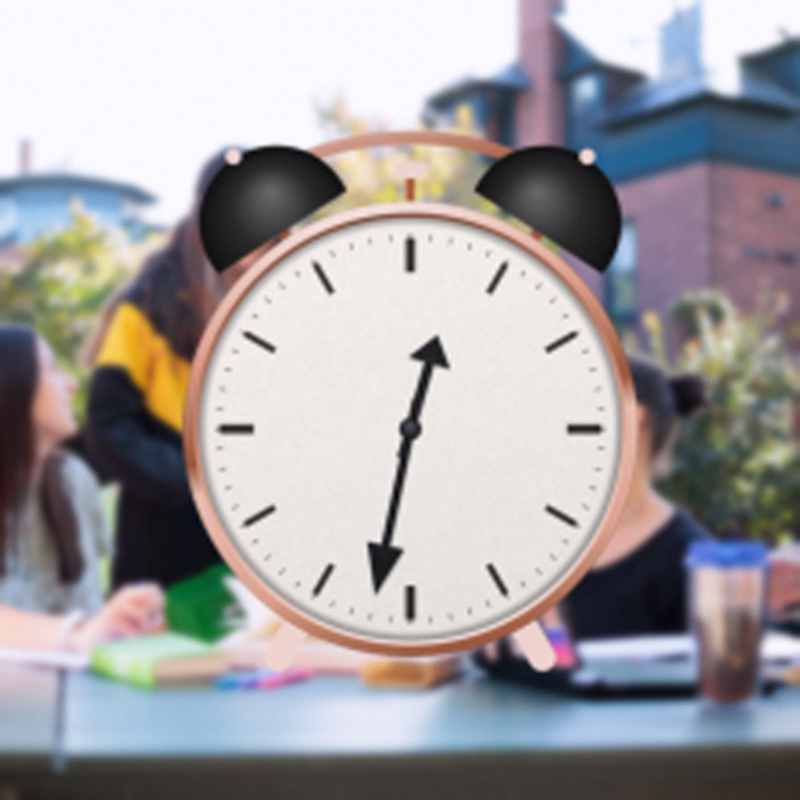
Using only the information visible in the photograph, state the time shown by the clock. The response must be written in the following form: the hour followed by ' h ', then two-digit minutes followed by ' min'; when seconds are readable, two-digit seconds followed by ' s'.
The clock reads 12 h 32 min
